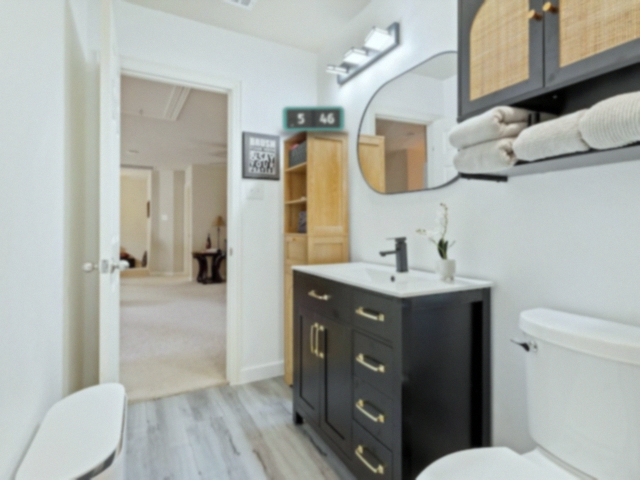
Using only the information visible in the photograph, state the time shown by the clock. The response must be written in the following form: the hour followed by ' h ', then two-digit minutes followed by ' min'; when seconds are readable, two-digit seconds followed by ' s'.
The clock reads 5 h 46 min
